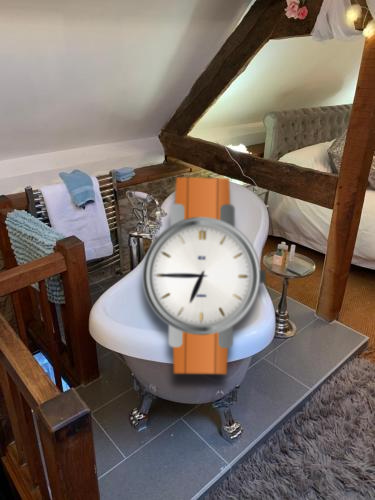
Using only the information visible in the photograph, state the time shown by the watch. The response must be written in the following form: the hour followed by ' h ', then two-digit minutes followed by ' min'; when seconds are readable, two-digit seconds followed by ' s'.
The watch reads 6 h 45 min
